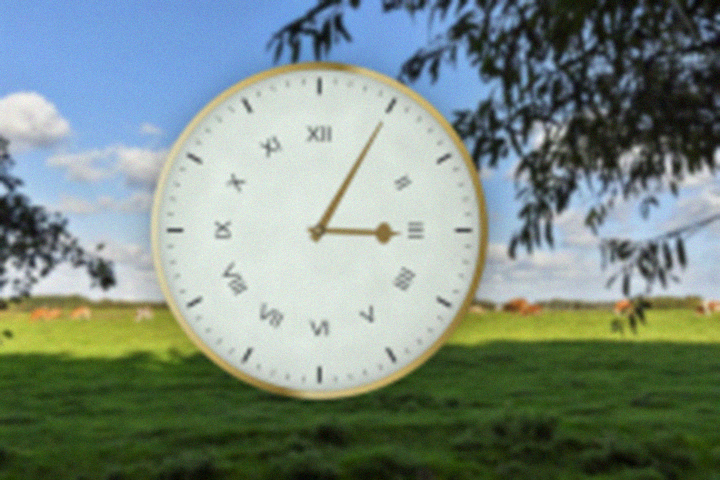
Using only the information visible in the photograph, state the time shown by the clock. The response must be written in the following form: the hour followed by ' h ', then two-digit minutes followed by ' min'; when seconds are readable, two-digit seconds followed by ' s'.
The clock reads 3 h 05 min
